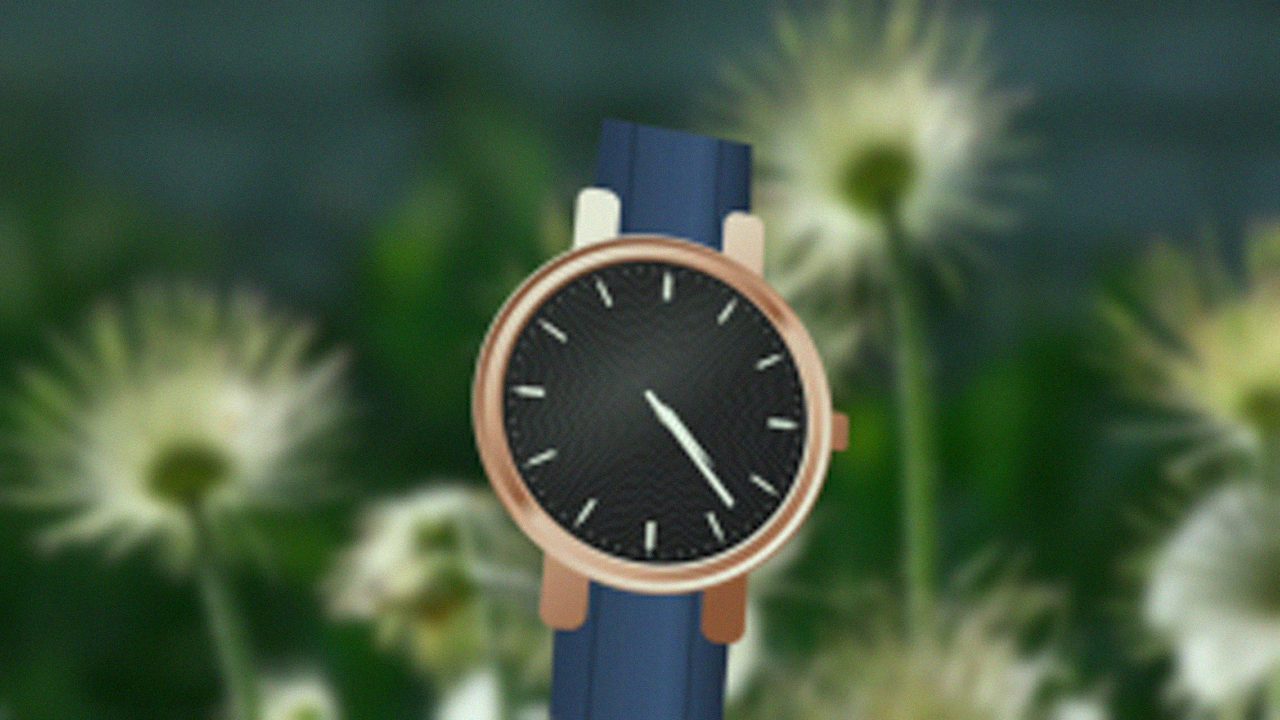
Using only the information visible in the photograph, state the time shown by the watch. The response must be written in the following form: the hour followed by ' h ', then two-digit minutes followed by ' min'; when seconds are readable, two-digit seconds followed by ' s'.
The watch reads 4 h 23 min
